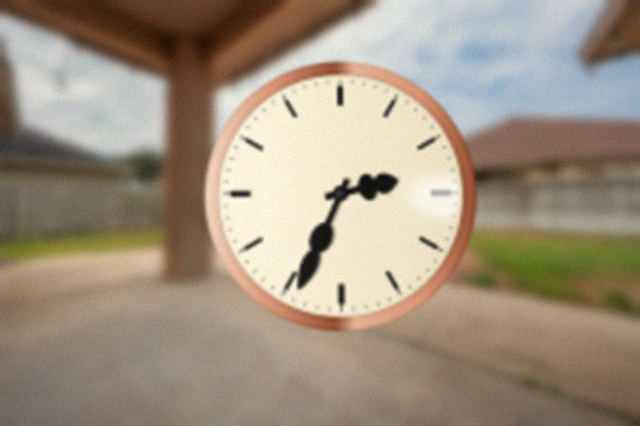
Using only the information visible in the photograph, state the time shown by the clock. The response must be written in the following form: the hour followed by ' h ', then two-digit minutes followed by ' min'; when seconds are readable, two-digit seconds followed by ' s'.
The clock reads 2 h 34 min
